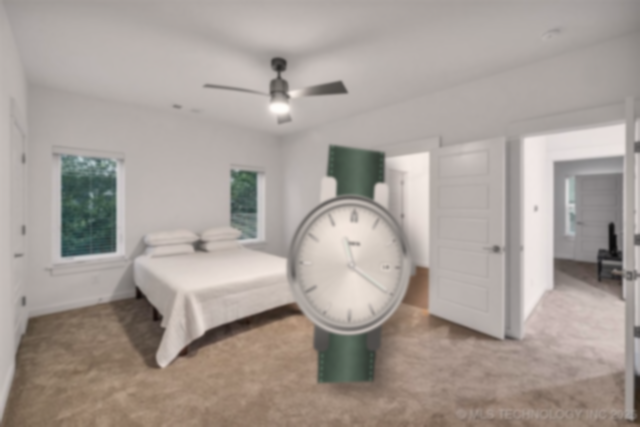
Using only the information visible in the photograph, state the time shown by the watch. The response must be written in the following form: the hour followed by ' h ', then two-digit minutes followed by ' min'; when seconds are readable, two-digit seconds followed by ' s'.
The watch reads 11 h 20 min
